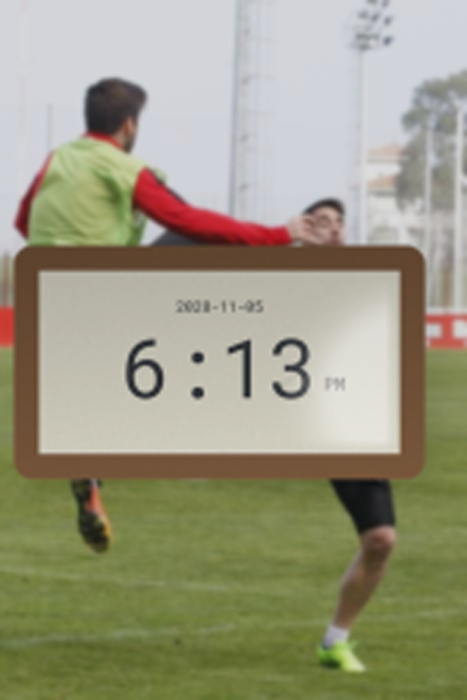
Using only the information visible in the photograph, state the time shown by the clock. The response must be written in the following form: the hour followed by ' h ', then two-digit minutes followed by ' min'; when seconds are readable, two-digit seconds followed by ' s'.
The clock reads 6 h 13 min
